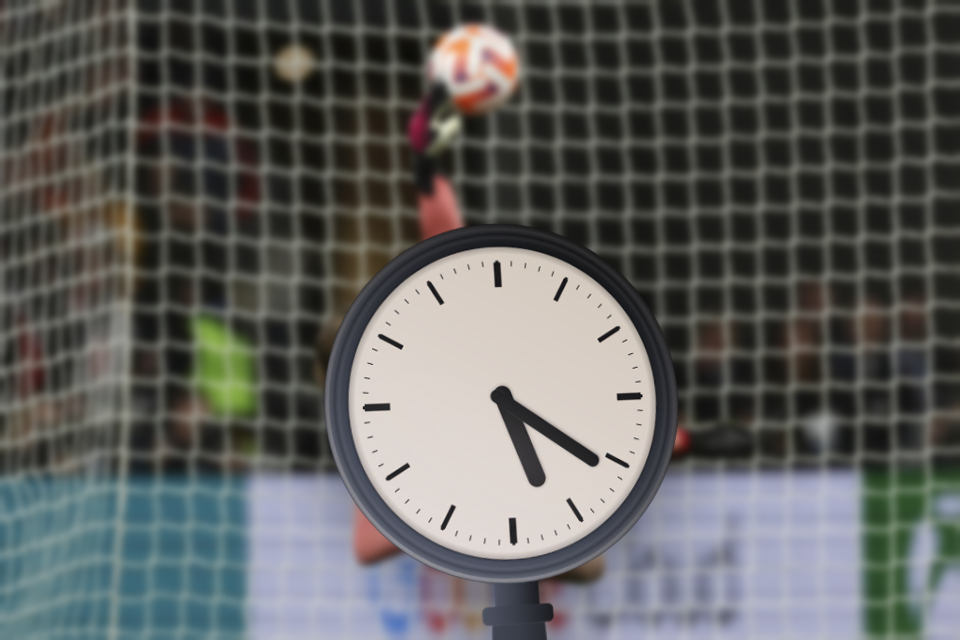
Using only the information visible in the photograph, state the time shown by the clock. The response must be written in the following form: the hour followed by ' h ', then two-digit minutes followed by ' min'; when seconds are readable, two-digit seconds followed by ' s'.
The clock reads 5 h 21 min
